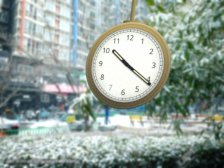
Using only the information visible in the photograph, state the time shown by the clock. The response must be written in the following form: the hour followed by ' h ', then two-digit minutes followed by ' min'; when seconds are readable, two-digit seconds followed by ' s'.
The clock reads 10 h 21 min
